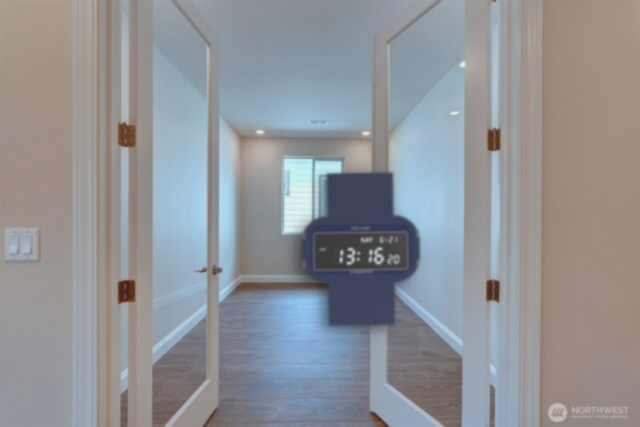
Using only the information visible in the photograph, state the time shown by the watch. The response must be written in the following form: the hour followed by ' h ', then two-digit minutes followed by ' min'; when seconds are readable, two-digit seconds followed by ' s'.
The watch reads 13 h 16 min
